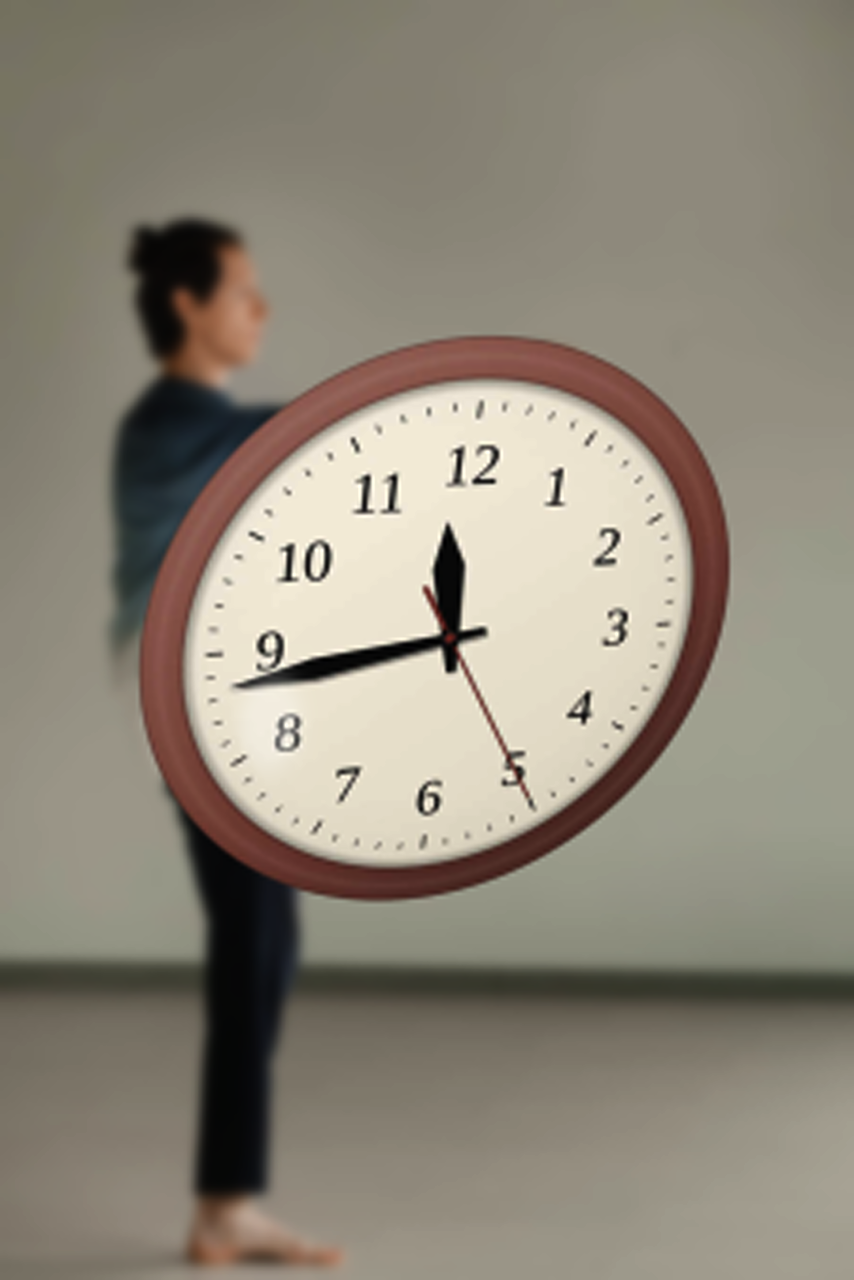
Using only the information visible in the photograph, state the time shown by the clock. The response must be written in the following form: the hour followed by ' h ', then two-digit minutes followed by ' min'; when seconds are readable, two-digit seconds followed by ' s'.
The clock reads 11 h 43 min 25 s
